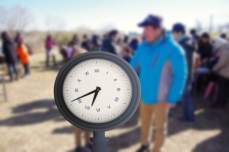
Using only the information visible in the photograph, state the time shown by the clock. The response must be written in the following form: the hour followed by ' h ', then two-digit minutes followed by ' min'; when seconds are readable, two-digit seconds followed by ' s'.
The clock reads 6 h 41 min
